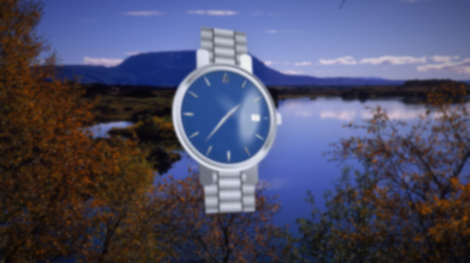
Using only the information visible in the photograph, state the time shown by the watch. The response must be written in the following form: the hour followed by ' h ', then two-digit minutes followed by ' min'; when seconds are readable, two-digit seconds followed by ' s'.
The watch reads 1 h 37 min
